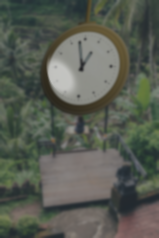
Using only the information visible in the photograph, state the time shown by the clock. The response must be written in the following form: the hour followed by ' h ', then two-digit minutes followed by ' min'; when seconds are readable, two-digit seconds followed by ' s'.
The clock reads 12 h 58 min
